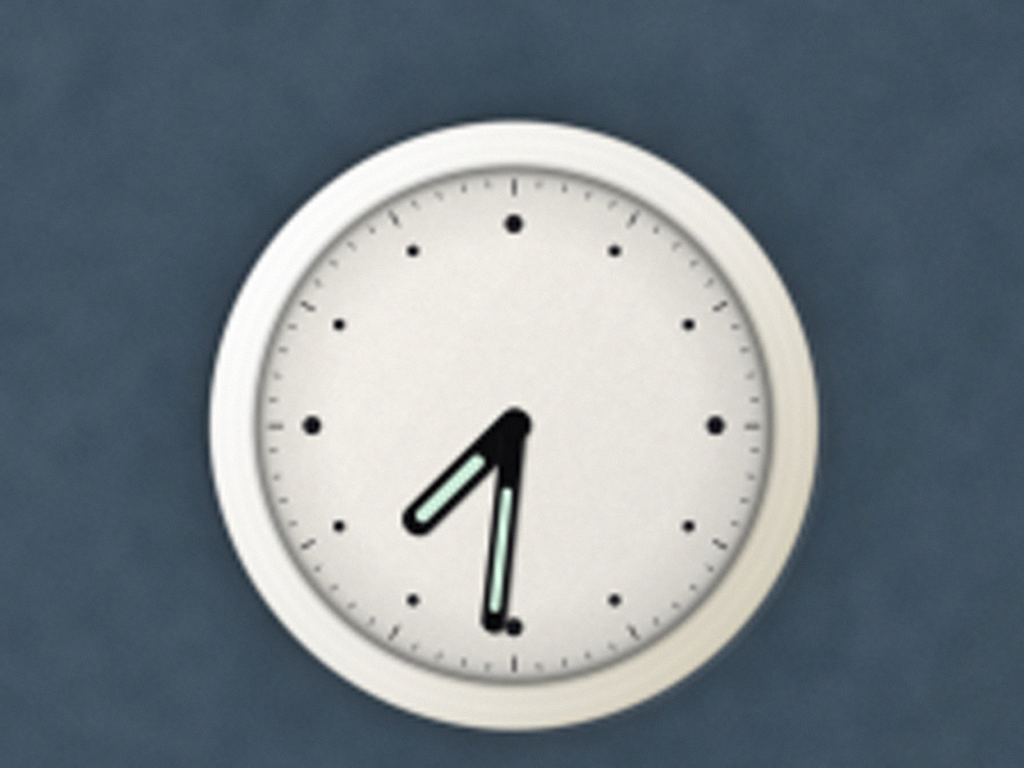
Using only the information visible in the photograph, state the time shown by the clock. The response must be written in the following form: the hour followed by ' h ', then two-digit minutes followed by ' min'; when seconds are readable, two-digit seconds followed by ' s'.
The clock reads 7 h 31 min
